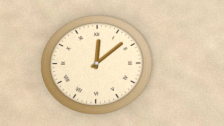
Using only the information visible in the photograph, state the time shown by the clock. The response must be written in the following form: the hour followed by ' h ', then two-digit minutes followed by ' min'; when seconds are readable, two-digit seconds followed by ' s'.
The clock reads 12 h 08 min
